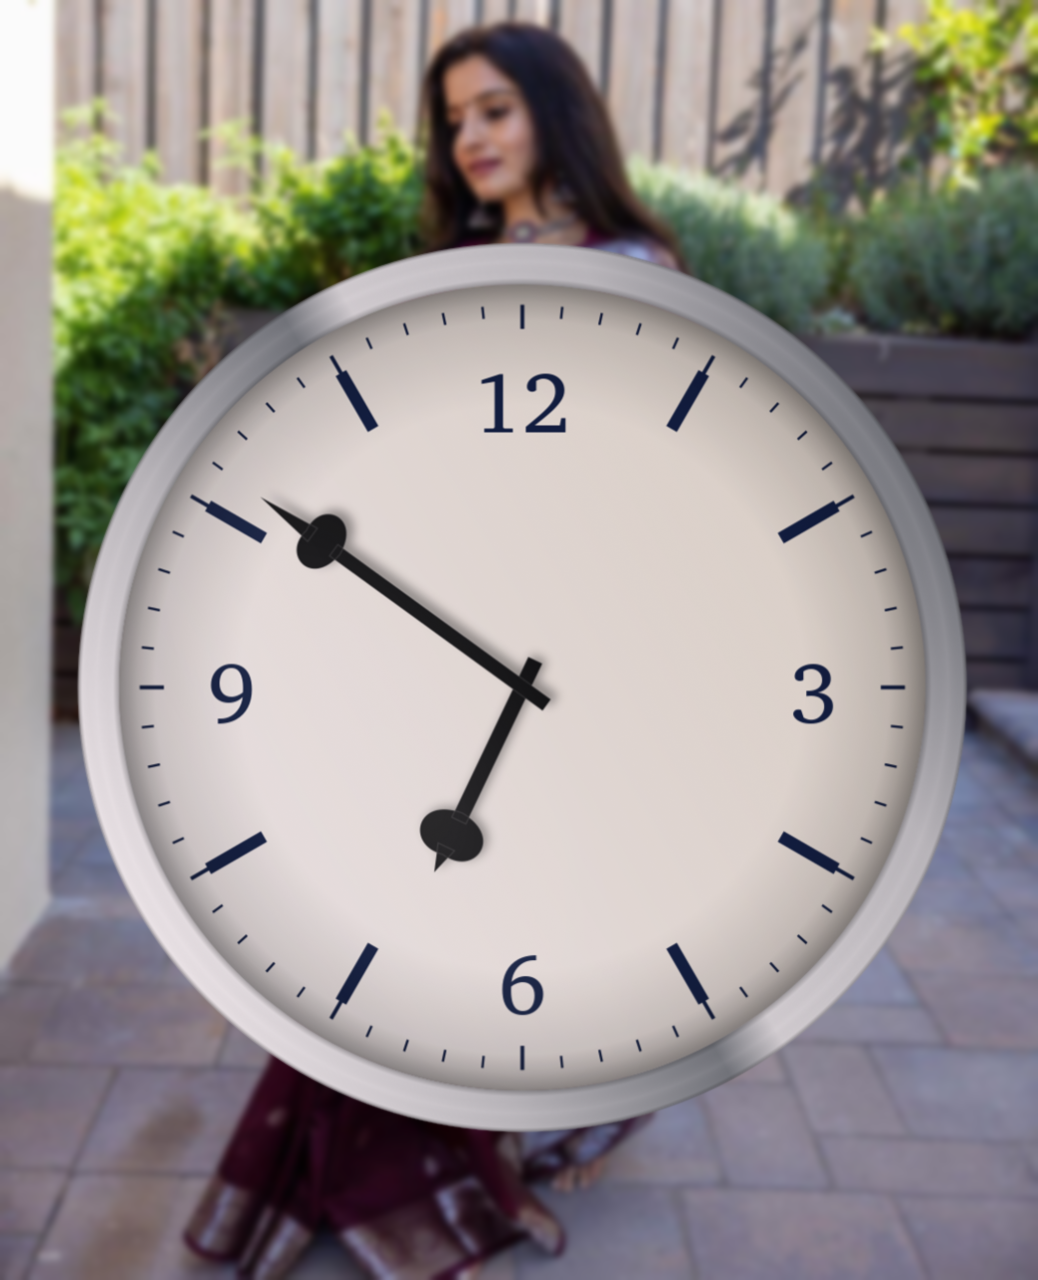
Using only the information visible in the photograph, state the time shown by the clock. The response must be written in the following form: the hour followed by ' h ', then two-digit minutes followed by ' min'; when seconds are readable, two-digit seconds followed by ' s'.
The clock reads 6 h 51 min
